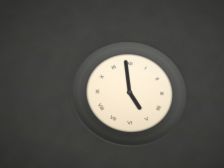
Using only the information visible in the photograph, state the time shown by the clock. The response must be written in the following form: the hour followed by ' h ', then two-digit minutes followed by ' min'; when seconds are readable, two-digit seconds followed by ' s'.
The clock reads 4 h 59 min
